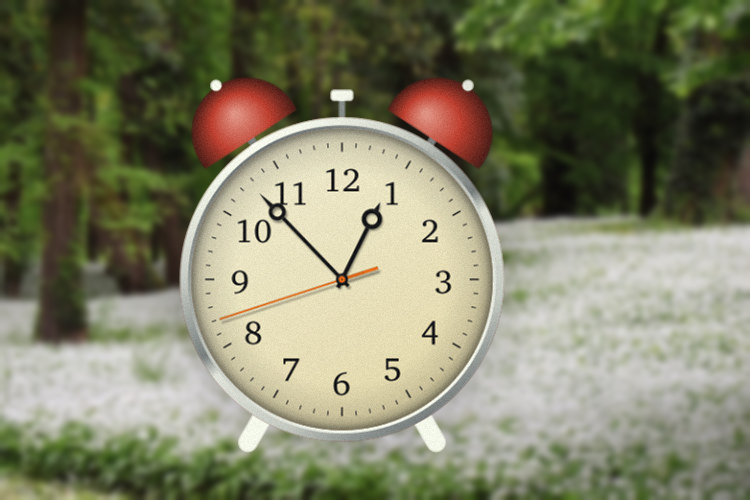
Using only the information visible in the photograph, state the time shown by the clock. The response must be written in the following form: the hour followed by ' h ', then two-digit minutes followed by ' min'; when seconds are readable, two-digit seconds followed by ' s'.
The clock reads 12 h 52 min 42 s
